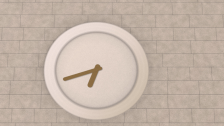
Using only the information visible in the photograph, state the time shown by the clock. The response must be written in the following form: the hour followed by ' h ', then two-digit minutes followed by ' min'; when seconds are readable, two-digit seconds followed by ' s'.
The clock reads 6 h 42 min
